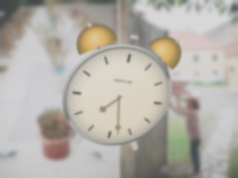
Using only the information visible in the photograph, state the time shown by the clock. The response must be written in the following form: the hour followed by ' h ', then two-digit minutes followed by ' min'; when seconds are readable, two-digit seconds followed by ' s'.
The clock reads 7 h 28 min
